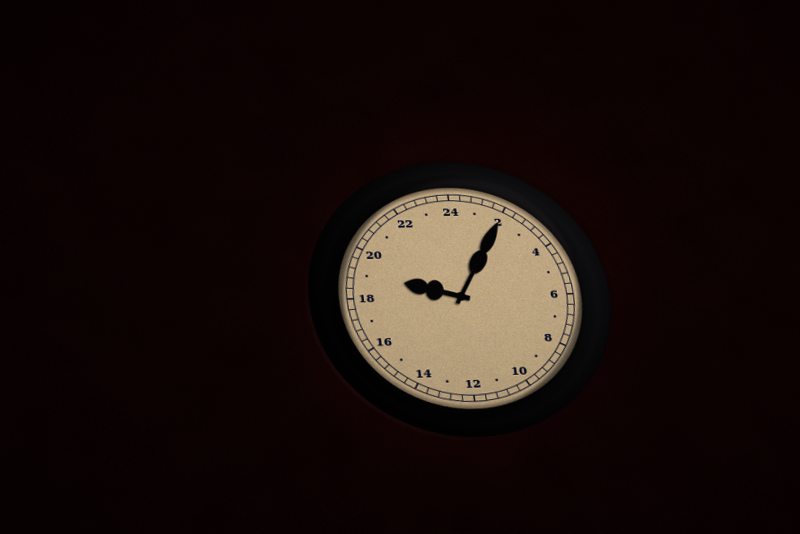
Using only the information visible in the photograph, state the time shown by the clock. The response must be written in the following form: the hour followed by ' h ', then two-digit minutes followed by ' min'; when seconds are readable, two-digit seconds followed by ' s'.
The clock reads 19 h 05 min
